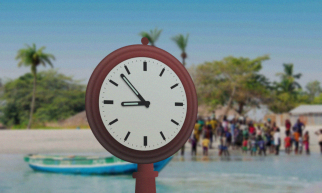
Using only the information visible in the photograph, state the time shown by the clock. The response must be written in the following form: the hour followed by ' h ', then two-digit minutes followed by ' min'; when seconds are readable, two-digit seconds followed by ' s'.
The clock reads 8 h 53 min
